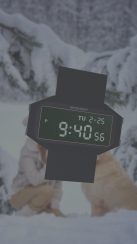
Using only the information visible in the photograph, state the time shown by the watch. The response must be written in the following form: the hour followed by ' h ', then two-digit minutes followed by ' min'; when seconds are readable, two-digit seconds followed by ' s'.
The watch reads 9 h 40 min 56 s
